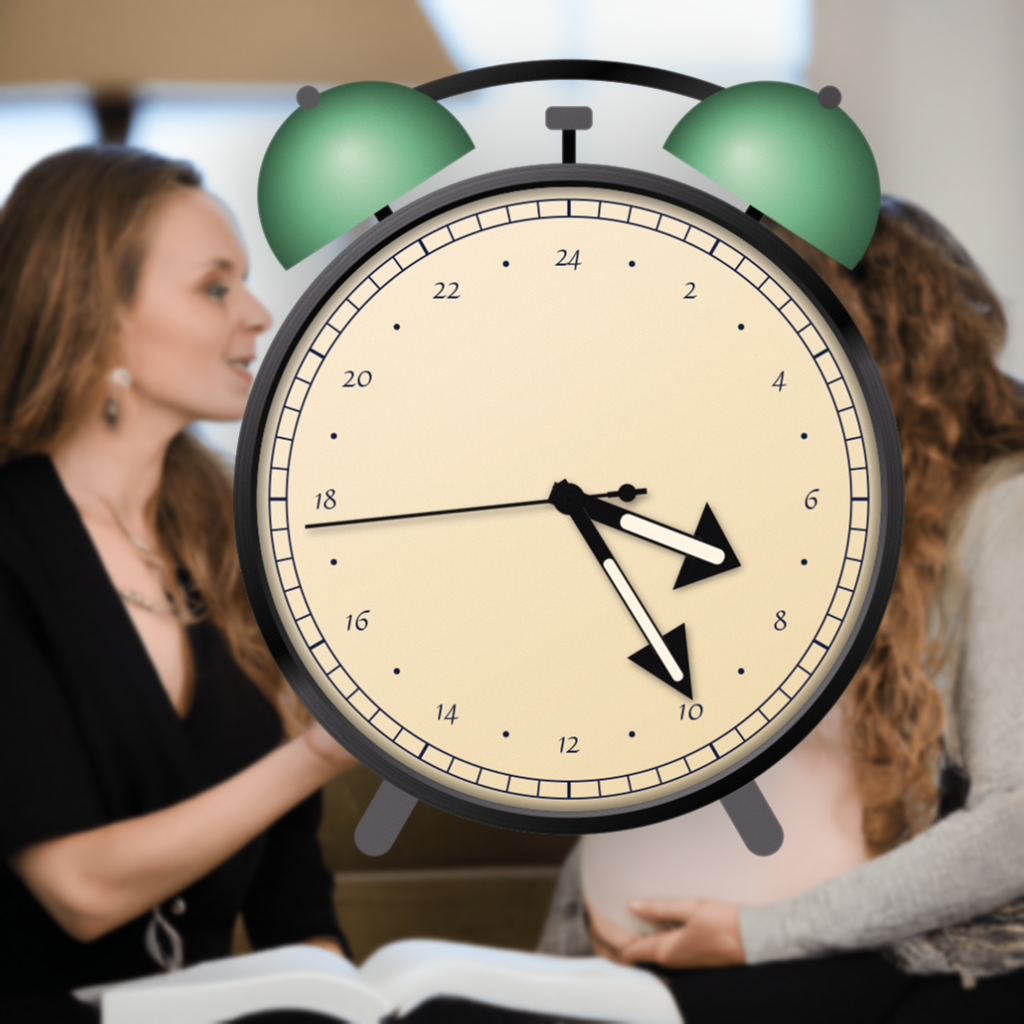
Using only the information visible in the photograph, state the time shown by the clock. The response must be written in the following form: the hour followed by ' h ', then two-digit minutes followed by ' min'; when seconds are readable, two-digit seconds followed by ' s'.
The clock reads 7 h 24 min 44 s
